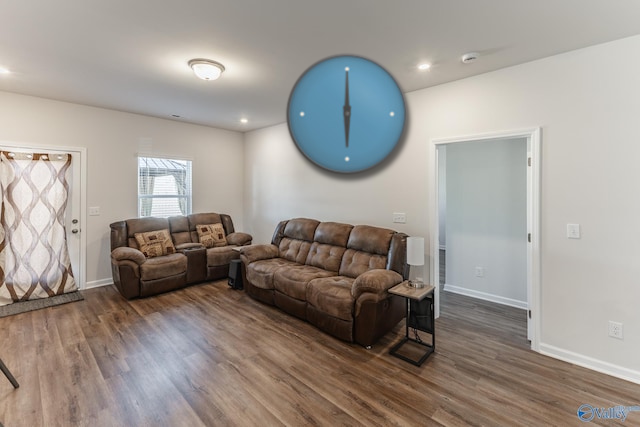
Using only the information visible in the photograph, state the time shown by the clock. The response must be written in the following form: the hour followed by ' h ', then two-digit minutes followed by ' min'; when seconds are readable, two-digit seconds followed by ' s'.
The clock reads 6 h 00 min
